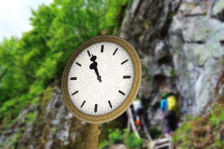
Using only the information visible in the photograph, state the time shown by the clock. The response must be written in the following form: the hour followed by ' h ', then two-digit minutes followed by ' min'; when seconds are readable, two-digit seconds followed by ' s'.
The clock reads 10 h 56 min
